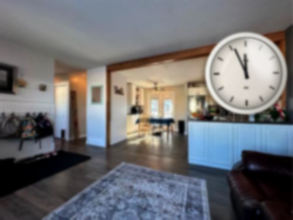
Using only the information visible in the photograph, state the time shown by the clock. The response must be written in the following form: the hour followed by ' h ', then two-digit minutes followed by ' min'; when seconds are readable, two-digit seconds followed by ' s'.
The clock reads 11 h 56 min
